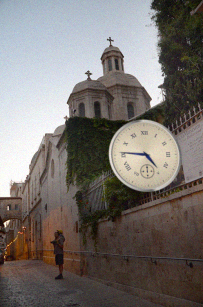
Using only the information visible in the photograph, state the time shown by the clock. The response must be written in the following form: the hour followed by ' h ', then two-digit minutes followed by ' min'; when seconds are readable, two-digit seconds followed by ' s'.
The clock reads 4 h 46 min
